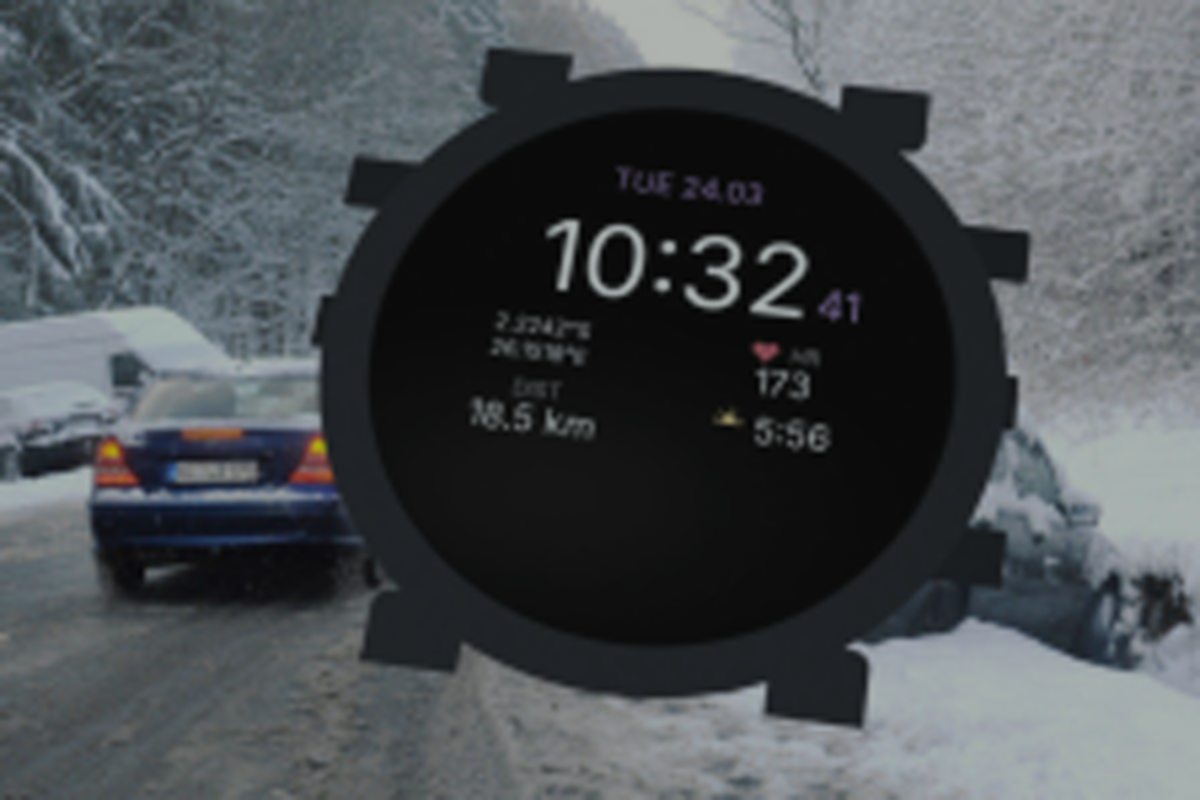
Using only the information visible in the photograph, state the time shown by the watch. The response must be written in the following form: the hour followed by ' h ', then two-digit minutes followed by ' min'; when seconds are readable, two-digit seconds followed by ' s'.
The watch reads 10 h 32 min 41 s
